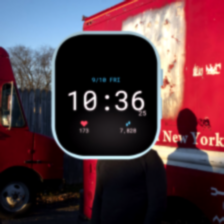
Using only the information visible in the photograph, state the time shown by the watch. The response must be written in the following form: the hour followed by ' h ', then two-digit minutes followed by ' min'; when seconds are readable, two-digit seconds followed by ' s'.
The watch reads 10 h 36 min
